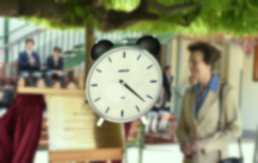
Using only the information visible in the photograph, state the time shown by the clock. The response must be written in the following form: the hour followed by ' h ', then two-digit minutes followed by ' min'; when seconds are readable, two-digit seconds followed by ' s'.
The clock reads 4 h 22 min
